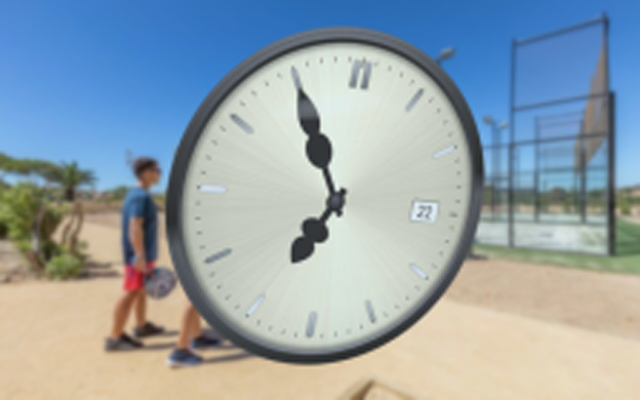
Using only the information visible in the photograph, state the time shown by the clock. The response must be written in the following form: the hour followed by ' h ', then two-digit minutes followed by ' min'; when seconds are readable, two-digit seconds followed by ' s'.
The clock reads 6 h 55 min
